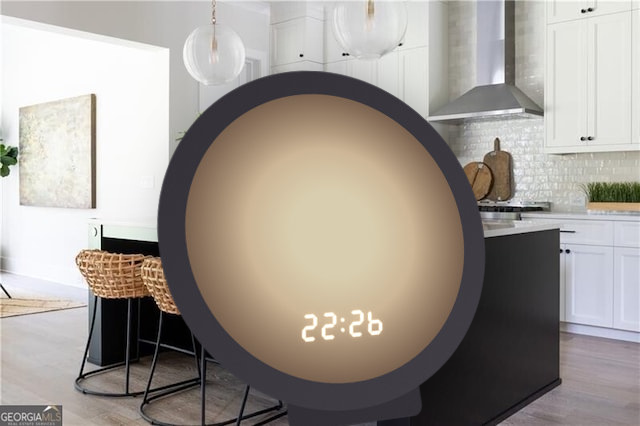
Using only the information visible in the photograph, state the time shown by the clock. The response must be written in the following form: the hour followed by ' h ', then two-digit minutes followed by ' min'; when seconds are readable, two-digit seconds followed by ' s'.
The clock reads 22 h 26 min
